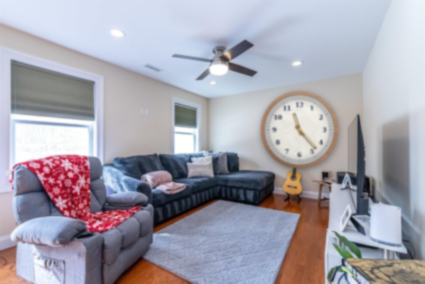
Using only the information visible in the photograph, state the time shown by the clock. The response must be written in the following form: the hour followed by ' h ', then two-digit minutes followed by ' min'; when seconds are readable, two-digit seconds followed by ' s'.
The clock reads 11 h 23 min
